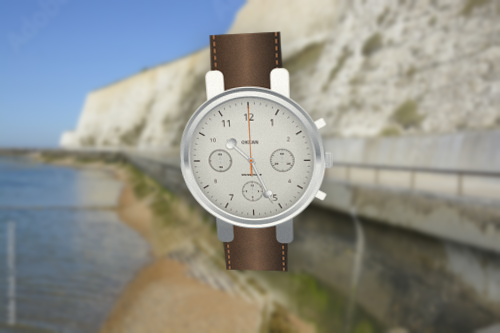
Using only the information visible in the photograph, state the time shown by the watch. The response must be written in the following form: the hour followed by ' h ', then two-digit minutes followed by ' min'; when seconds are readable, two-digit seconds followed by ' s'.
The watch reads 10 h 26 min
